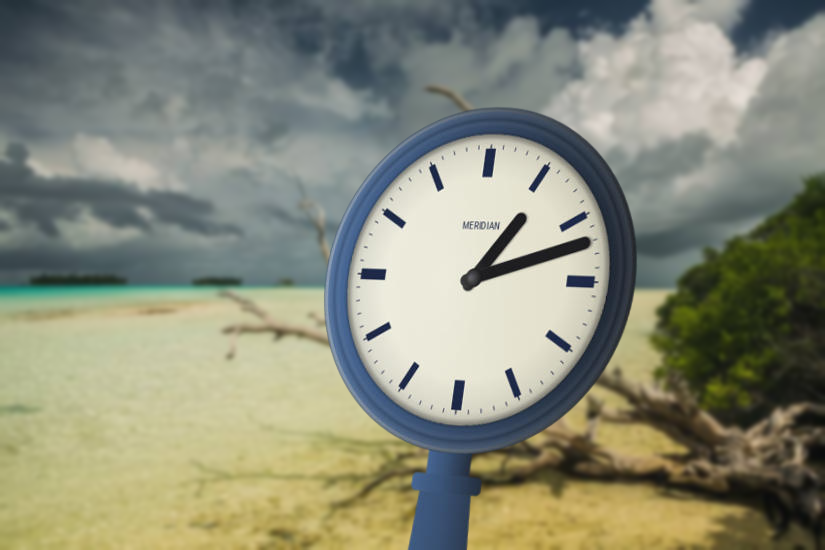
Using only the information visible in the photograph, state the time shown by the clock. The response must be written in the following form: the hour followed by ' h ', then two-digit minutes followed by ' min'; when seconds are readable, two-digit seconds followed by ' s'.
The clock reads 1 h 12 min
